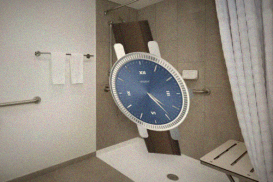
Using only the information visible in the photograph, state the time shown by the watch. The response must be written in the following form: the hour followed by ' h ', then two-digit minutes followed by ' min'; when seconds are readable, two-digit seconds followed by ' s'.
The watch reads 4 h 24 min
